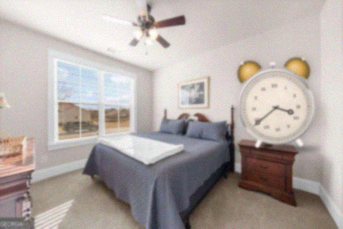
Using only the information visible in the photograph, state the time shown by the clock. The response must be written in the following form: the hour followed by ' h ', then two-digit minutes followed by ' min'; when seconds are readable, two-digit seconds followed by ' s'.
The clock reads 3 h 39 min
